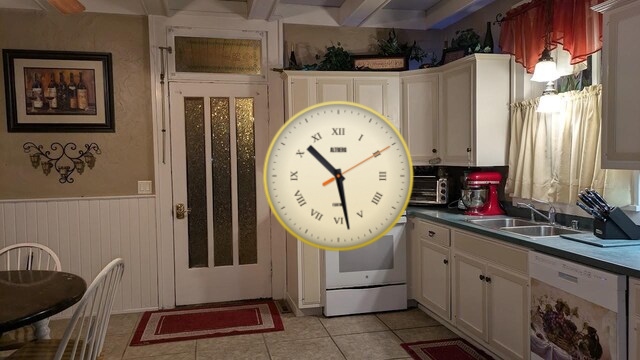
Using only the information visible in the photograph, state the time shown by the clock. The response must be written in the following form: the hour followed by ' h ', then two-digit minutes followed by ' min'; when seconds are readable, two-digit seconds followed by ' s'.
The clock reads 10 h 28 min 10 s
